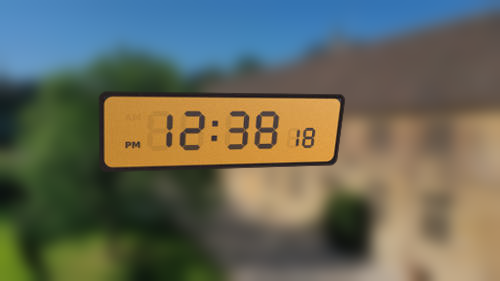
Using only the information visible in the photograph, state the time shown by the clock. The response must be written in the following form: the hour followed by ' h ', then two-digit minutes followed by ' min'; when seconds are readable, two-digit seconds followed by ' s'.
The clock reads 12 h 38 min 18 s
